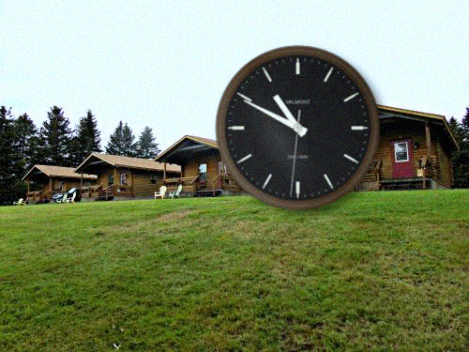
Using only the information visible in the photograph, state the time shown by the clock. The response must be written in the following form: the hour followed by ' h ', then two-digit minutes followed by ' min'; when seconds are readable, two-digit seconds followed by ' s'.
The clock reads 10 h 49 min 31 s
